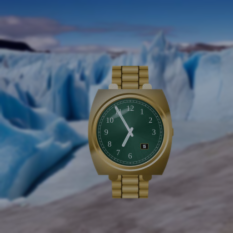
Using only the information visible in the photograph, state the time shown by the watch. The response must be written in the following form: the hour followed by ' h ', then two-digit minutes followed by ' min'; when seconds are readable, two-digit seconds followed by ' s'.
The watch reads 6 h 55 min
